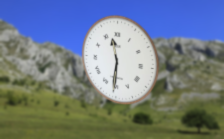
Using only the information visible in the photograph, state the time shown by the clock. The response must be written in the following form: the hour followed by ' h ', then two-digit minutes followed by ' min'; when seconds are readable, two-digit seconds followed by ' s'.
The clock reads 11 h 31 min
